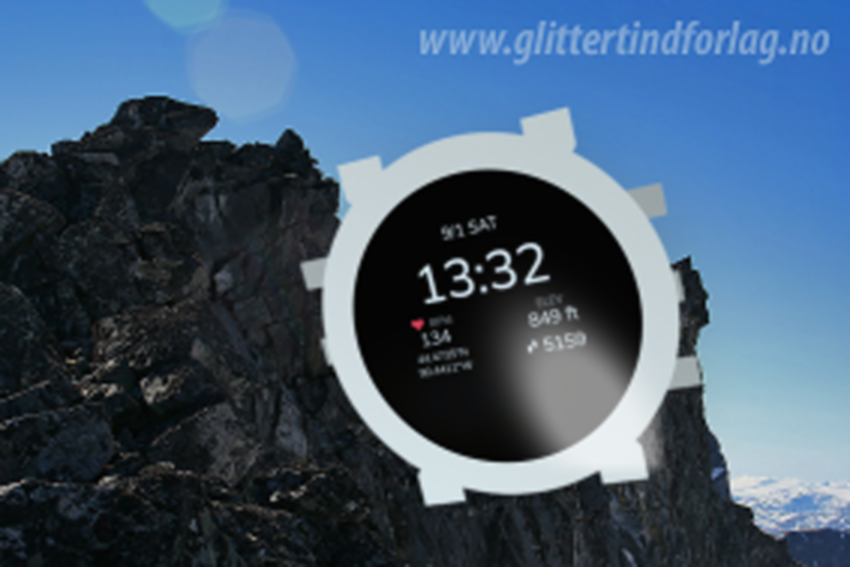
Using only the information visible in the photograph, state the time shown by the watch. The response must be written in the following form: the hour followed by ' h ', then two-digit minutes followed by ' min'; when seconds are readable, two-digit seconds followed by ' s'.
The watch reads 13 h 32 min
